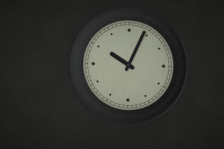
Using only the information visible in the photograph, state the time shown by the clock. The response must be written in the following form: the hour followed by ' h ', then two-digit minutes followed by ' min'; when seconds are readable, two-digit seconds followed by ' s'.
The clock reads 10 h 04 min
